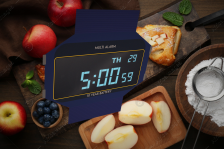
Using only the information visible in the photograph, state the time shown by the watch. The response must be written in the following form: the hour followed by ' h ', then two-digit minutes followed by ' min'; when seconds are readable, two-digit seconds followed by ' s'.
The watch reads 5 h 00 min 59 s
